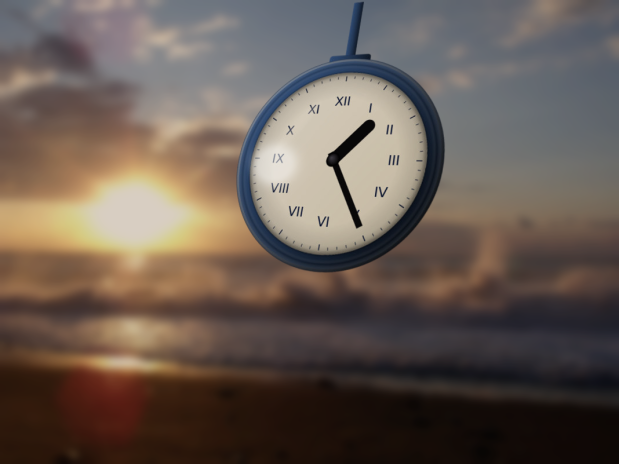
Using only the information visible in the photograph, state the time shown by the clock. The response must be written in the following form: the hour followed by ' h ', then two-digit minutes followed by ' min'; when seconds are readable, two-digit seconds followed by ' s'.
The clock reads 1 h 25 min
